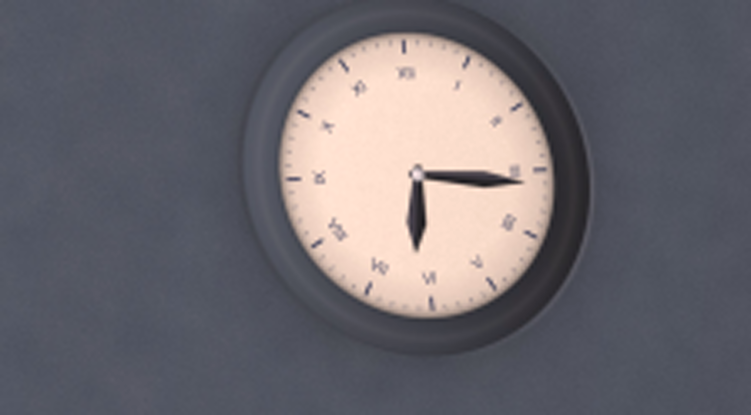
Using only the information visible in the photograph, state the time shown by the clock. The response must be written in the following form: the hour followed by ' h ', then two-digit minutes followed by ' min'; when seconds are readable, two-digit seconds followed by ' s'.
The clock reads 6 h 16 min
